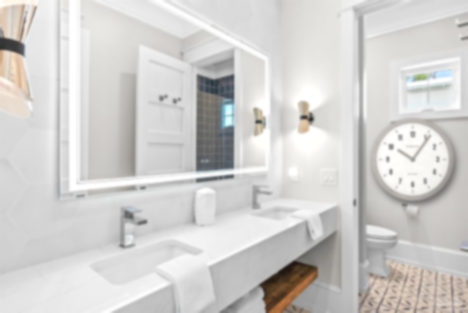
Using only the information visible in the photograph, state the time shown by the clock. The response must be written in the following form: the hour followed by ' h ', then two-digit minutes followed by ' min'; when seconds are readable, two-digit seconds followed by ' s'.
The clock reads 10 h 06 min
